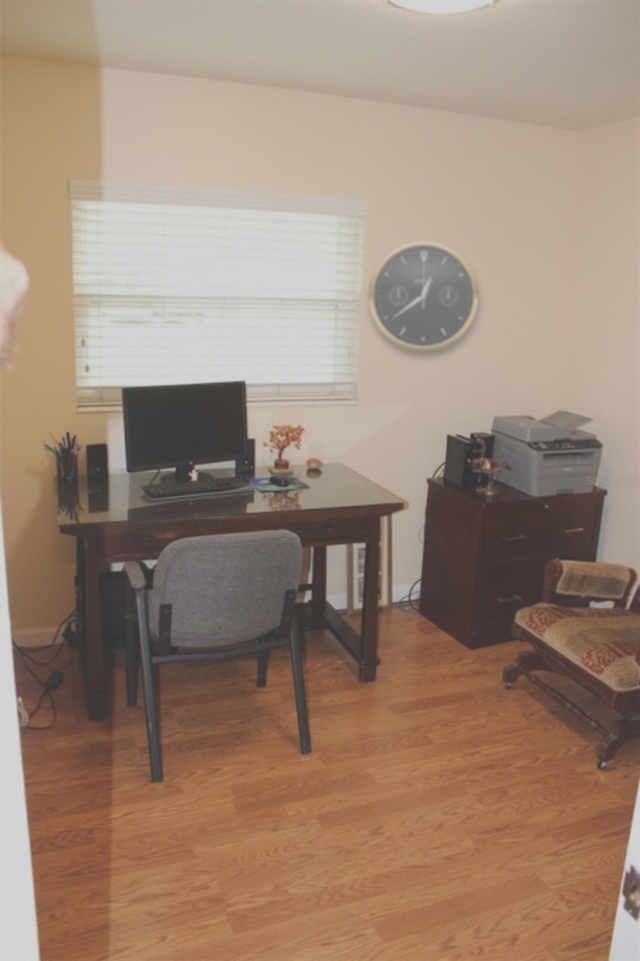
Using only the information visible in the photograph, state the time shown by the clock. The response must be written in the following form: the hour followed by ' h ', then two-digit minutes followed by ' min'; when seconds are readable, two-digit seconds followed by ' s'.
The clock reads 12 h 39 min
